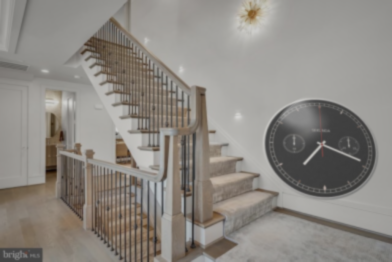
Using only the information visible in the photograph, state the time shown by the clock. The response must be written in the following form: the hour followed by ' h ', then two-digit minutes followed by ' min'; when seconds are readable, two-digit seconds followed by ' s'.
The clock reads 7 h 19 min
